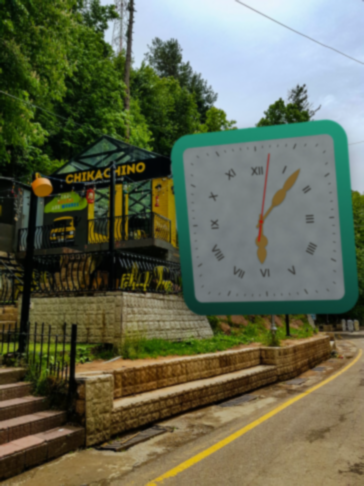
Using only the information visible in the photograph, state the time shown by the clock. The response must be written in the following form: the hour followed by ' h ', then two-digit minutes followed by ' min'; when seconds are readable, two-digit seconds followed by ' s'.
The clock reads 6 h 07 min 02 s
